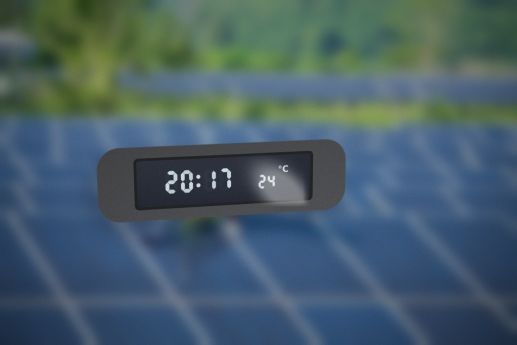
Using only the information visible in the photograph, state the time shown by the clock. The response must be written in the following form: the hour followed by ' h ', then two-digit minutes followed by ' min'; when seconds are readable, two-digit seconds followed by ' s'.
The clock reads 20 h 17 min
